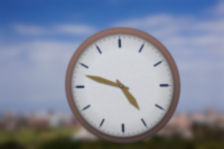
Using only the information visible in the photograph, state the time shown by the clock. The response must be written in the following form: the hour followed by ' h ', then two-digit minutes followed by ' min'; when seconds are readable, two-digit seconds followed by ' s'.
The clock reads 4 h 48 min
